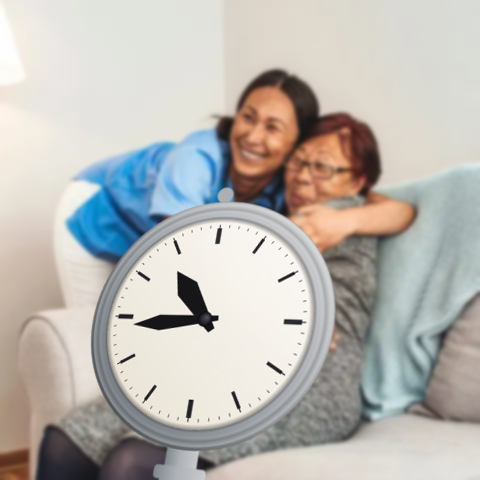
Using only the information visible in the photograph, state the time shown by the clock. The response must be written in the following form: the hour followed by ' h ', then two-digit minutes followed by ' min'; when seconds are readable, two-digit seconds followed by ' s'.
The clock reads 10 h 44 min
